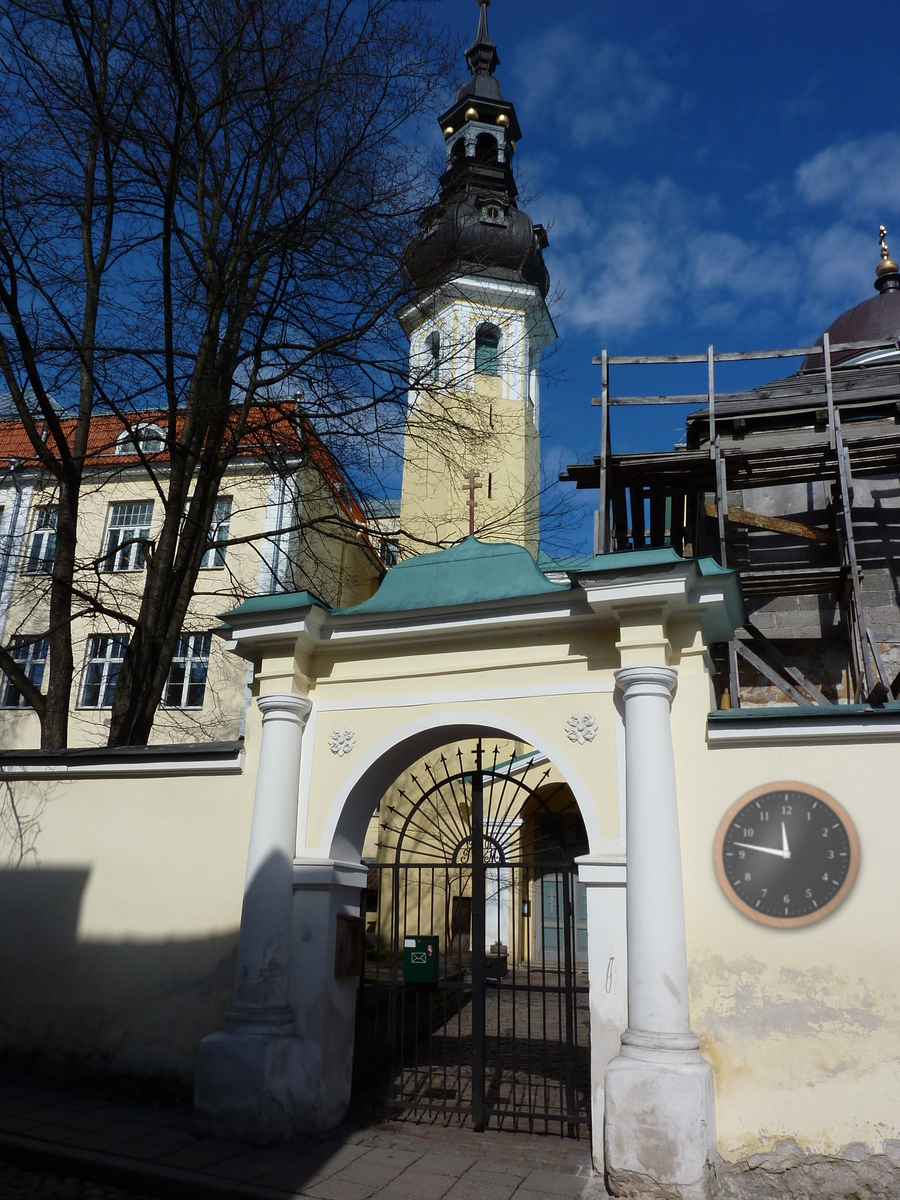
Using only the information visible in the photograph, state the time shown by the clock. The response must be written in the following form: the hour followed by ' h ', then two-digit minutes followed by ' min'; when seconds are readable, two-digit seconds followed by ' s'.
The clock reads 11 h 47 min
